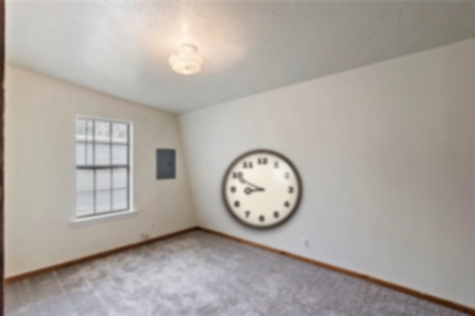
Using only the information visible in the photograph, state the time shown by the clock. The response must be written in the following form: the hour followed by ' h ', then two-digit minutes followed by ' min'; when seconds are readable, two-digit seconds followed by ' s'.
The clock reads 8 h 49 min
